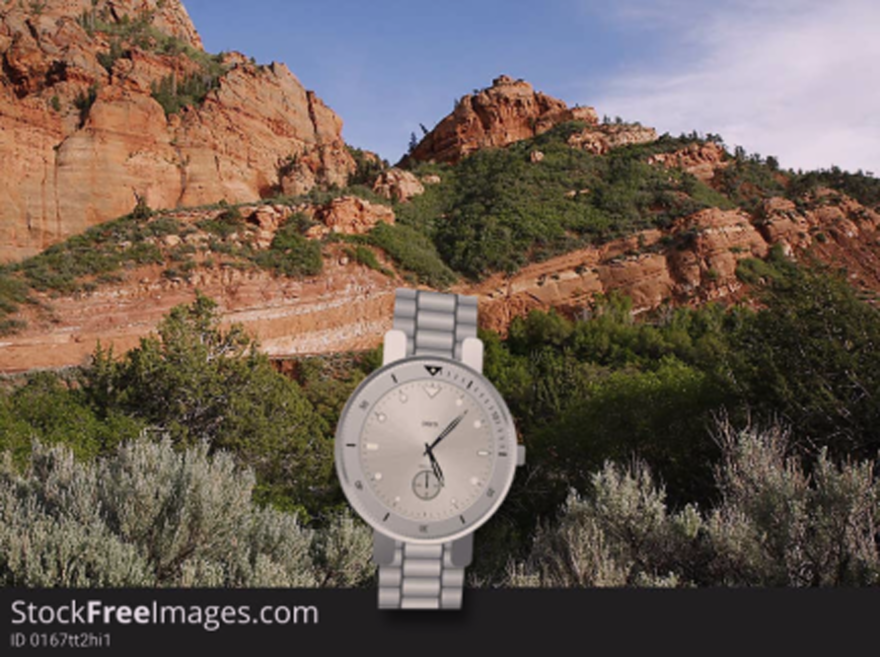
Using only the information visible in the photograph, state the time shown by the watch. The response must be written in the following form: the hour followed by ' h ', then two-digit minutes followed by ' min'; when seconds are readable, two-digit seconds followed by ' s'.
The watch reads 5 h 07 min
